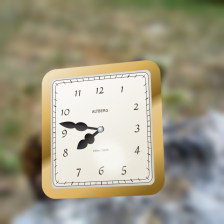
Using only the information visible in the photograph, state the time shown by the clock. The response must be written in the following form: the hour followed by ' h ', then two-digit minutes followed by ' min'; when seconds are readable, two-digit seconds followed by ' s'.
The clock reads 7 h 47 min
